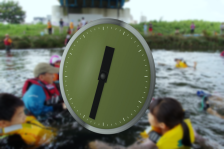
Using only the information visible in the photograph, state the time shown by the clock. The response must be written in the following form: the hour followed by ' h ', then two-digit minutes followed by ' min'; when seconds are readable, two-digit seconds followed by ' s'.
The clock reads 12 h 33 min
